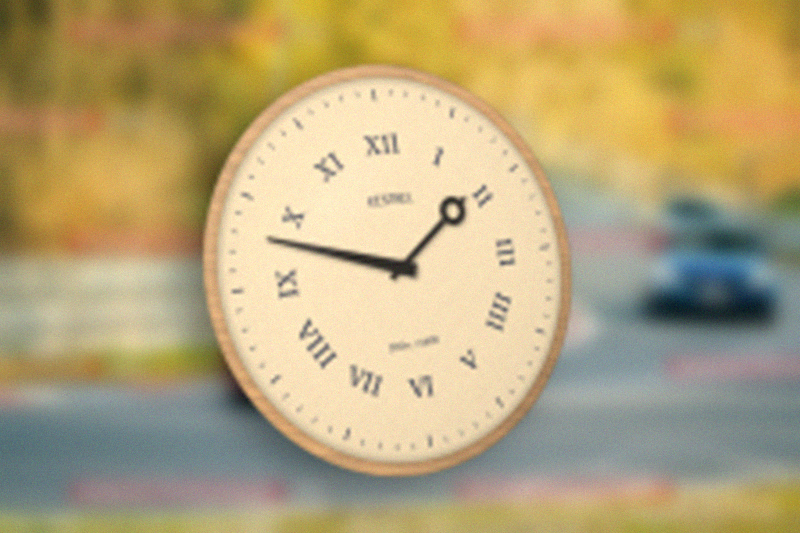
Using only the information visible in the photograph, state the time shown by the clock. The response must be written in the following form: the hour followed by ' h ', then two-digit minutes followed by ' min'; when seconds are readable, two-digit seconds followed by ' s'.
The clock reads 1 h 48 min
